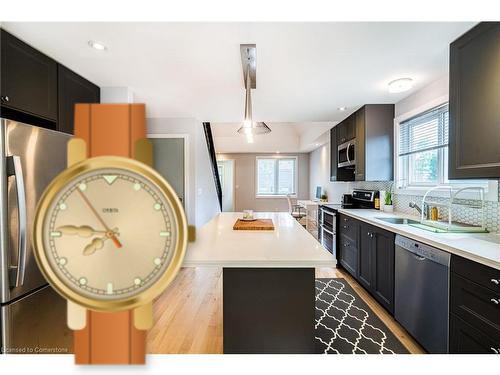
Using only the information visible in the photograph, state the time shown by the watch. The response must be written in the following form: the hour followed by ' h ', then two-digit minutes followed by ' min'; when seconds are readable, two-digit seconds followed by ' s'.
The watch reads 7 h 45 min 54 s
